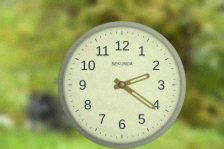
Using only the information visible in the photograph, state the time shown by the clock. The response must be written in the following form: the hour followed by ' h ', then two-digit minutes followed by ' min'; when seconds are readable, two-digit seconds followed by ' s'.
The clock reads 2 h 21 min
